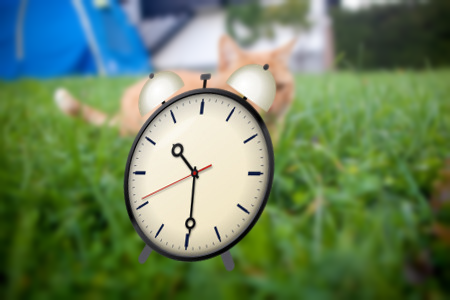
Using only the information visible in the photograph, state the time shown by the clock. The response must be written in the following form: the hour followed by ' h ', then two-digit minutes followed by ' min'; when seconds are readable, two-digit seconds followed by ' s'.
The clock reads 10 h 29 min 41 s
